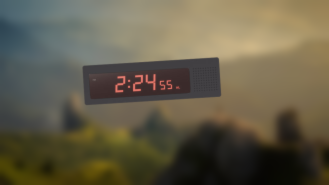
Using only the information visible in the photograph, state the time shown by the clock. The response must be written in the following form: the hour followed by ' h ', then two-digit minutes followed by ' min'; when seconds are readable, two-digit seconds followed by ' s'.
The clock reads 2 h 24 min 55 s
